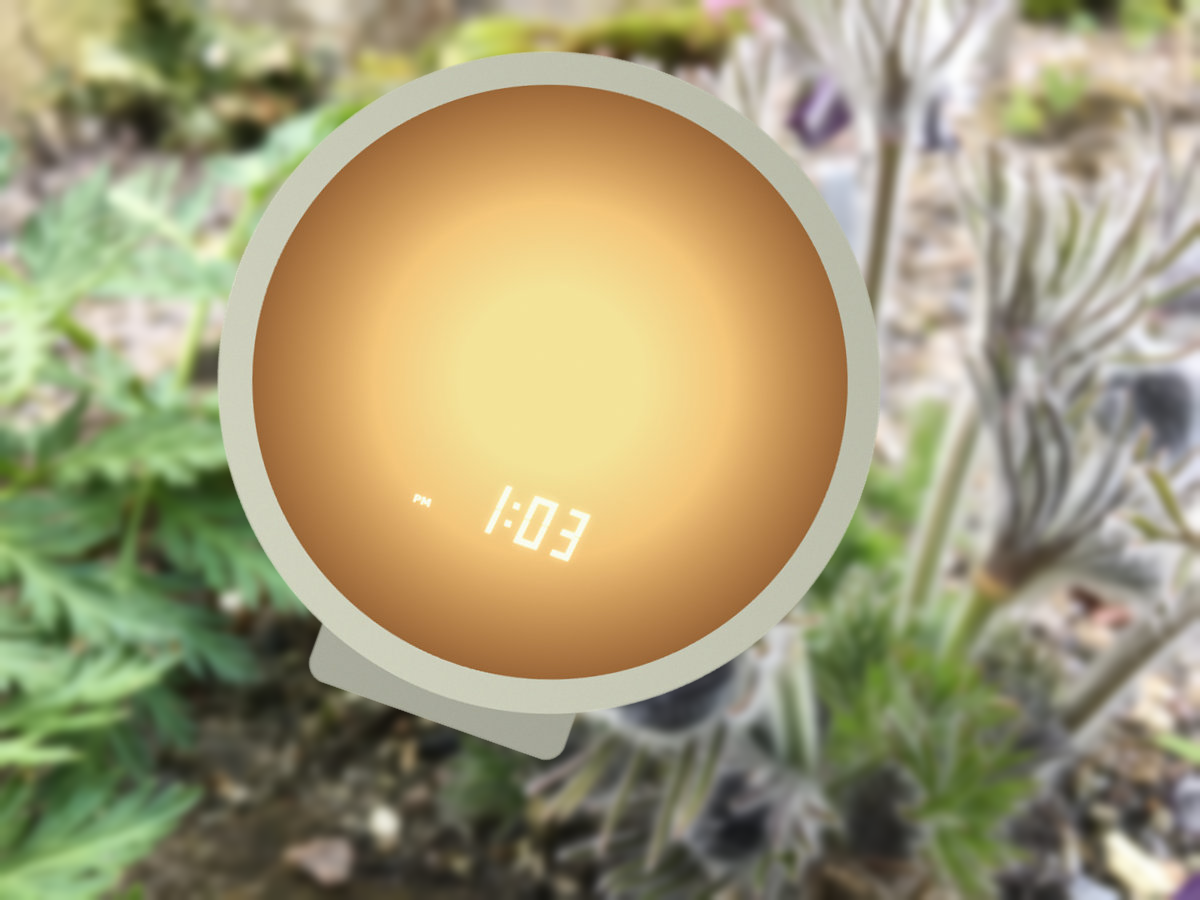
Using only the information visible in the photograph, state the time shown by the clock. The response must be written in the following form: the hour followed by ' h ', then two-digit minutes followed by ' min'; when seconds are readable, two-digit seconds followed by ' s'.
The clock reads 1 h 03 min
